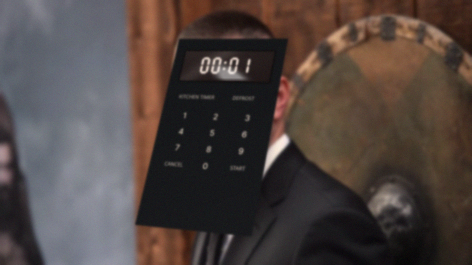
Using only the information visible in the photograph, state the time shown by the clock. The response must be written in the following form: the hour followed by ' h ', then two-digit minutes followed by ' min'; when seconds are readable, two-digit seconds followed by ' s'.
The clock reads 0 h 01 min
